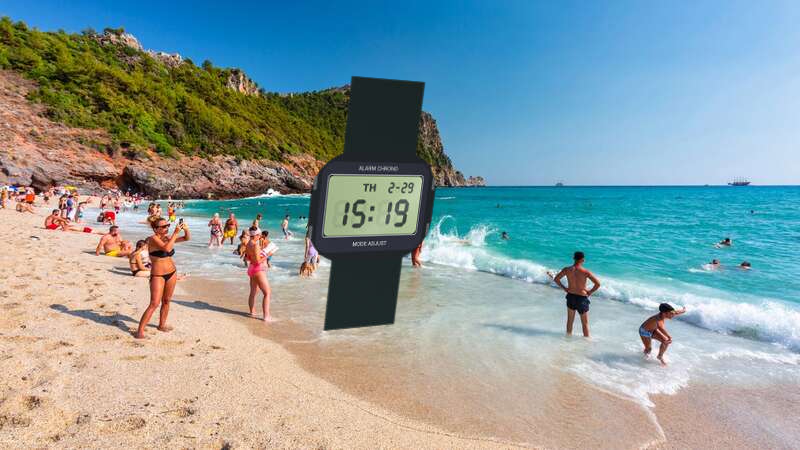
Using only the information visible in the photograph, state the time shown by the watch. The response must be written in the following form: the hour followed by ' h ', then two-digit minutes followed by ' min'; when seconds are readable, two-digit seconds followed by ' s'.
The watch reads 15 h 19 min
